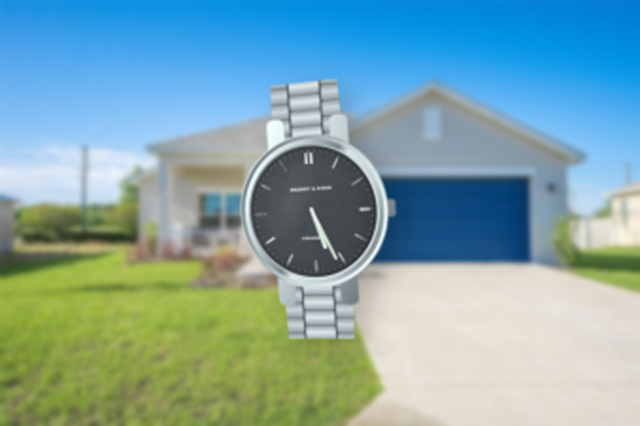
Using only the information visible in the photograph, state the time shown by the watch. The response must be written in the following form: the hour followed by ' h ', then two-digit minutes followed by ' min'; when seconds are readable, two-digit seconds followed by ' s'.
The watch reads 5 h 26 min
